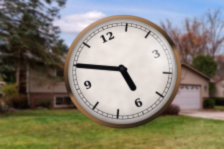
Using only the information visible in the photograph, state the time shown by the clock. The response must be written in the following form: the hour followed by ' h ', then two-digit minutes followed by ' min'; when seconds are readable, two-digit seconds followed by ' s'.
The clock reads 5 h 50 min
